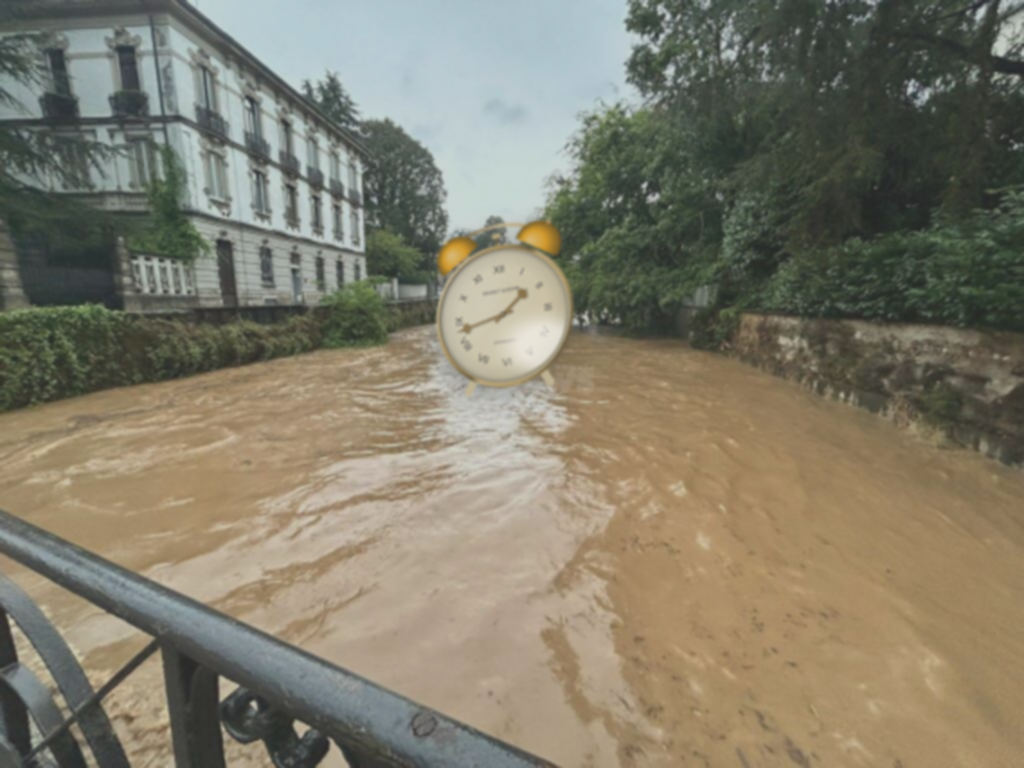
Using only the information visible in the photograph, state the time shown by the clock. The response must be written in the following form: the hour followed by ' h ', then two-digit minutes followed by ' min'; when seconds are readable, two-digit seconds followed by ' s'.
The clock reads 1 h 43 min
